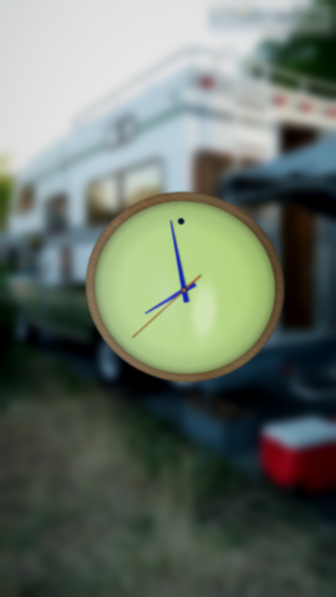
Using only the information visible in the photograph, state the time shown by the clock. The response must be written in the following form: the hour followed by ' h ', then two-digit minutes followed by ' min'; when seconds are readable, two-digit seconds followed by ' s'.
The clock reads 7 h 58 min 38 s
